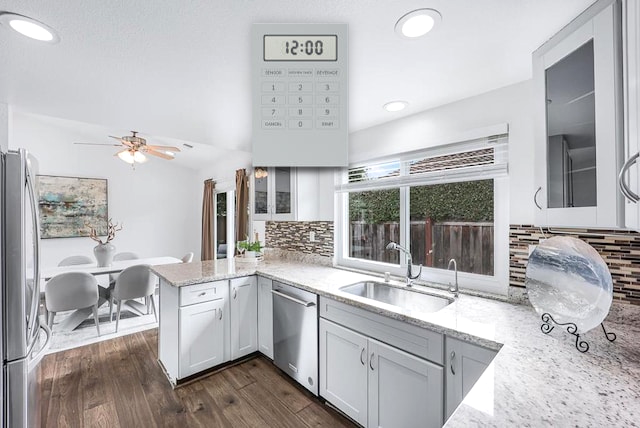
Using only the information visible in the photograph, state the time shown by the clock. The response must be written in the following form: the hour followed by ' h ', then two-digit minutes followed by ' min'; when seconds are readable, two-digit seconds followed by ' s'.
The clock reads 12 h 00 min
